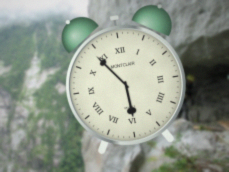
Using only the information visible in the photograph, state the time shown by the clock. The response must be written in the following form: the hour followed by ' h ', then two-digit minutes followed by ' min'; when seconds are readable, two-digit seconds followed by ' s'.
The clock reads 5 h 54 min
